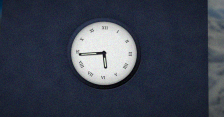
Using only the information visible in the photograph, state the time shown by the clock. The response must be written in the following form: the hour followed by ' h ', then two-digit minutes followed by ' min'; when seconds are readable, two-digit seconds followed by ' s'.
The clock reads 5 h 44 min
